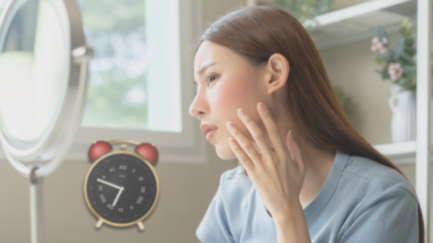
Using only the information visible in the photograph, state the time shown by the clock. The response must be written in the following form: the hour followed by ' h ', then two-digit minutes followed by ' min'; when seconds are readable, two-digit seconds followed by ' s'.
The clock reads 6 h 48 min
